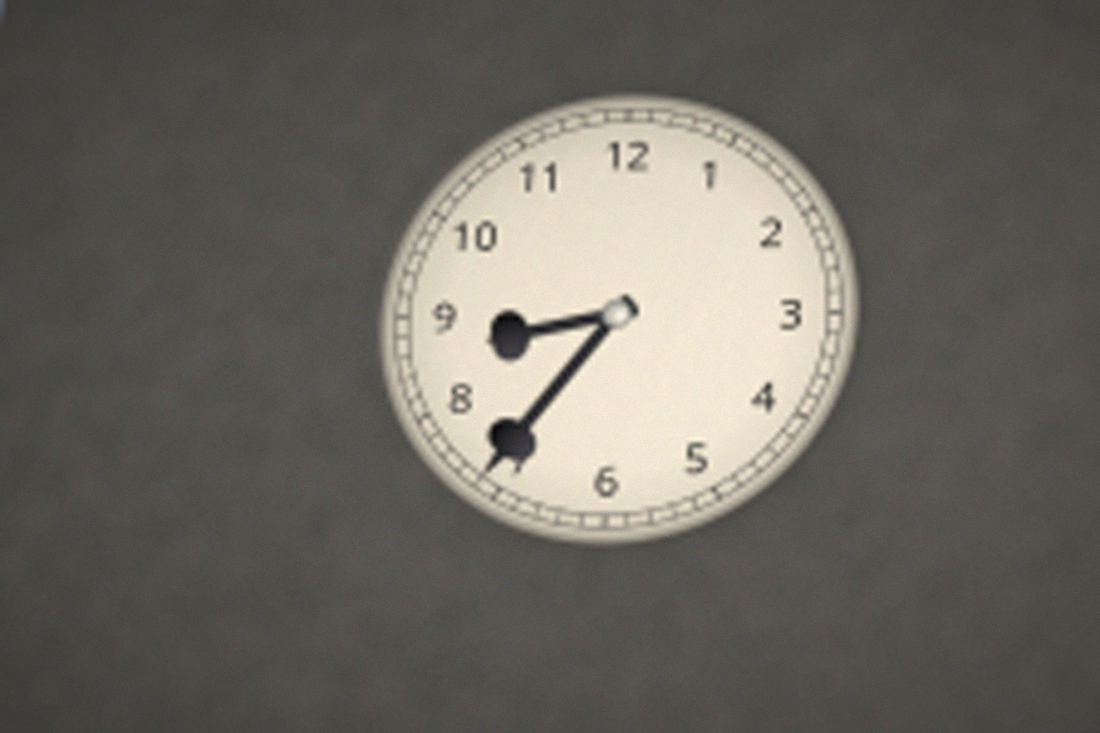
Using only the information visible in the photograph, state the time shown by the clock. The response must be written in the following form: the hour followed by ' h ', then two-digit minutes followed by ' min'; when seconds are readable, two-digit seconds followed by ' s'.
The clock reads 8 h 36 min
